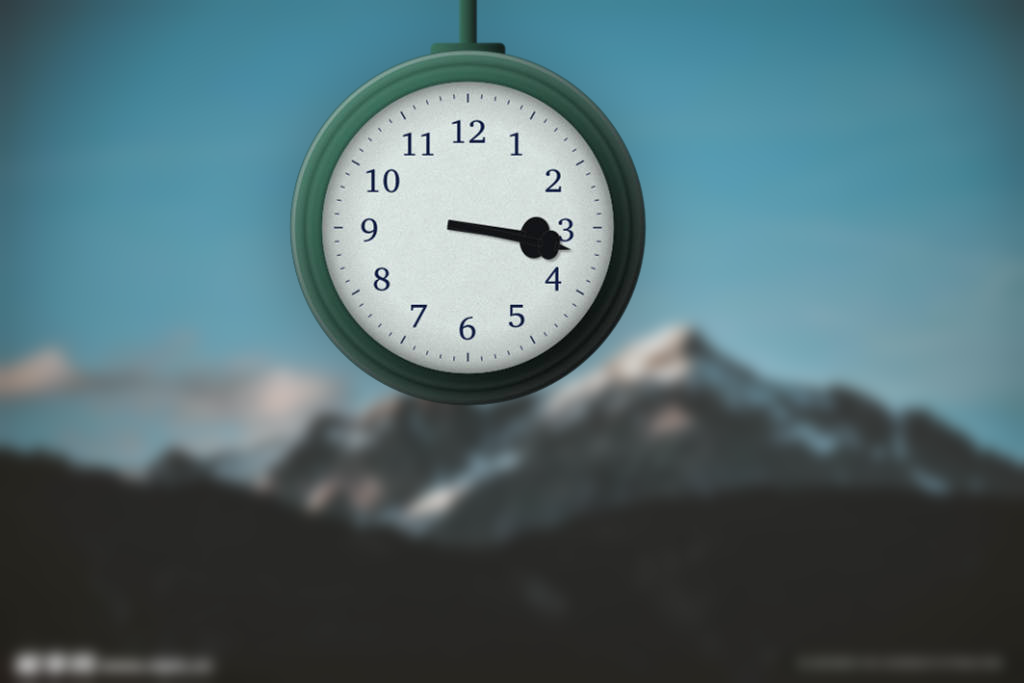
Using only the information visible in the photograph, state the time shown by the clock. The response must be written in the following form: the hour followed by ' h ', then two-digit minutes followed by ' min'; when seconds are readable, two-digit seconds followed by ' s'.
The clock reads 3 h 17 min
